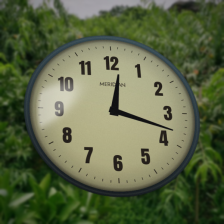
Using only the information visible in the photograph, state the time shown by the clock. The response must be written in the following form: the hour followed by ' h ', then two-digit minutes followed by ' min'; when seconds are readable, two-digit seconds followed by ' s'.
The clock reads 12 h 18 min
